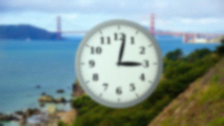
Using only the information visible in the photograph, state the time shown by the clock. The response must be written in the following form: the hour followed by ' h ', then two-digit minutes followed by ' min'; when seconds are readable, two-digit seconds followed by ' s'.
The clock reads 3 h 02 min
